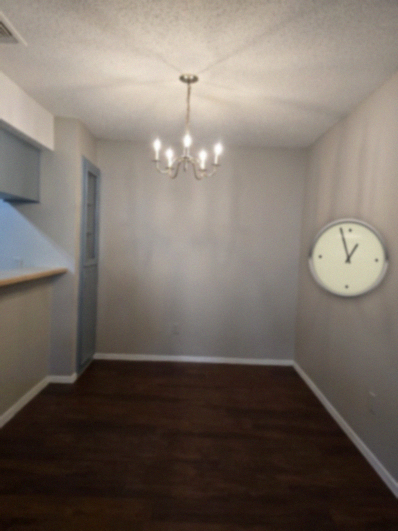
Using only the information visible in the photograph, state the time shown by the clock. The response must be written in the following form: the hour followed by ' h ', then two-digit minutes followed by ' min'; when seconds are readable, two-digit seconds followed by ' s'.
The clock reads 12 h 57 min
